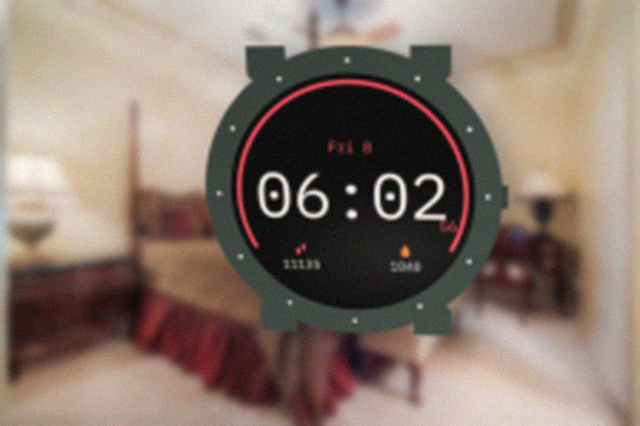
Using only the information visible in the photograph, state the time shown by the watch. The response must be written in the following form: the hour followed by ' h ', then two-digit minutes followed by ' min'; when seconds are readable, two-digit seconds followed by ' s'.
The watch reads 6 h 02 min
